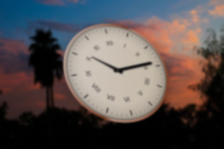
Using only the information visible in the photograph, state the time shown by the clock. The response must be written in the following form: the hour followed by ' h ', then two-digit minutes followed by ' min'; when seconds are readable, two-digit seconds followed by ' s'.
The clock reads 10 h 14 min
